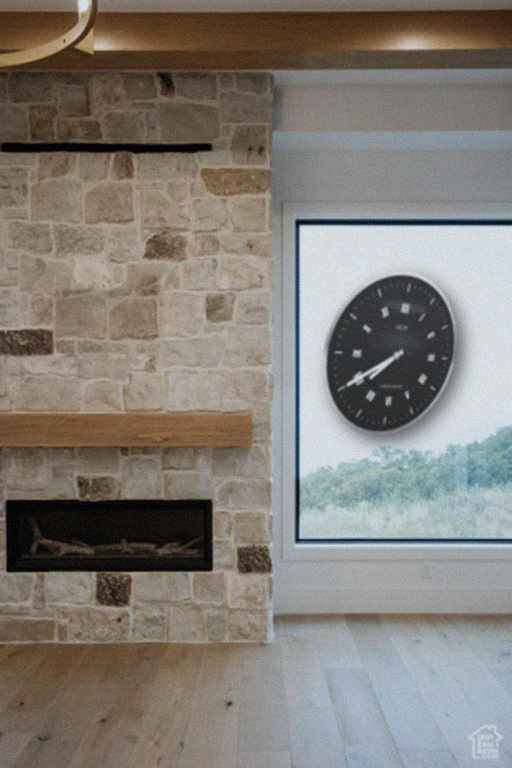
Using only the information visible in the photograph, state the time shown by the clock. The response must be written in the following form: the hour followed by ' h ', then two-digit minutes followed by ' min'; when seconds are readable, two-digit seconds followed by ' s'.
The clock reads 7 h 40 min
